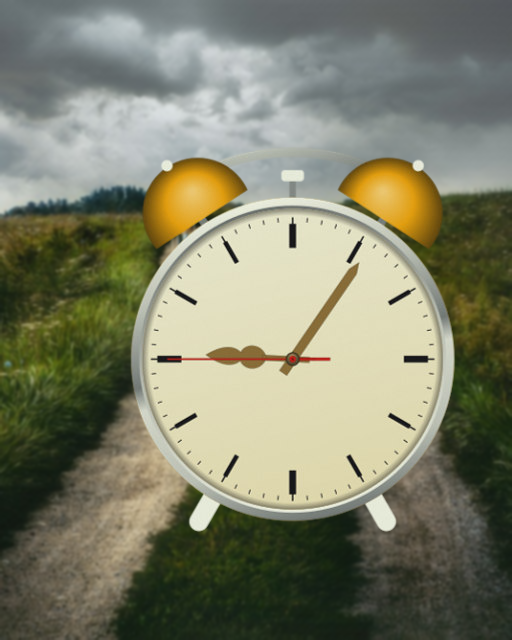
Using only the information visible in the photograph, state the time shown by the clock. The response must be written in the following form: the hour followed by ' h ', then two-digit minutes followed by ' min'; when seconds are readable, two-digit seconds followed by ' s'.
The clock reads 9 h 05 min 45 s
